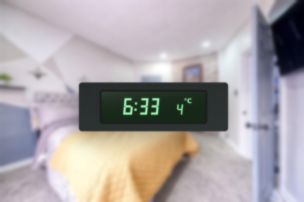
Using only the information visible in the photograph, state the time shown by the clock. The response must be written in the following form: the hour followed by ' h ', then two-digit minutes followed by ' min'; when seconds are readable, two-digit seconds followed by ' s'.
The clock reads 6 h 33 min
